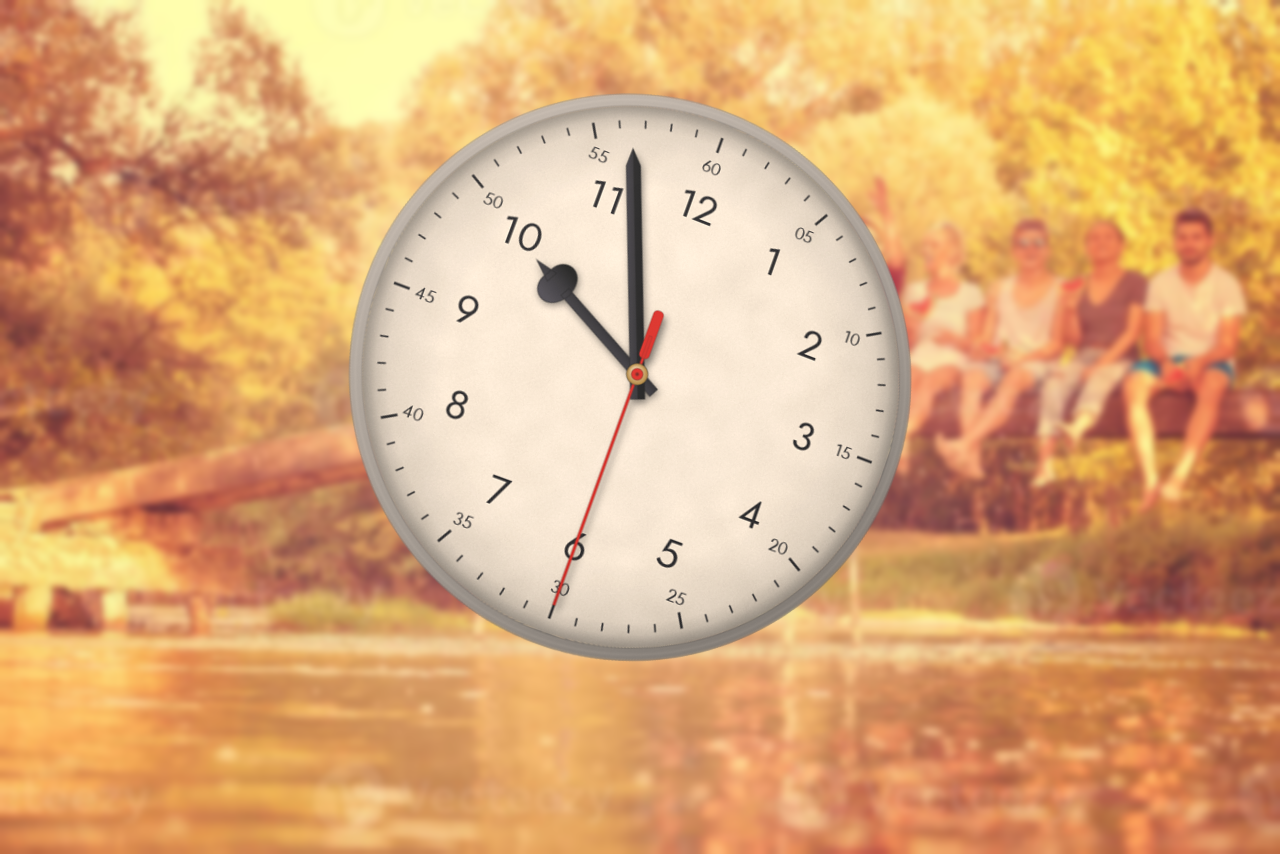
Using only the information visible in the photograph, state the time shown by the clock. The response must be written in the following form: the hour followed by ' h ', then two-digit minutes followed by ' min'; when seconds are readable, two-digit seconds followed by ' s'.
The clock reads 9 h 56 min 30 s
